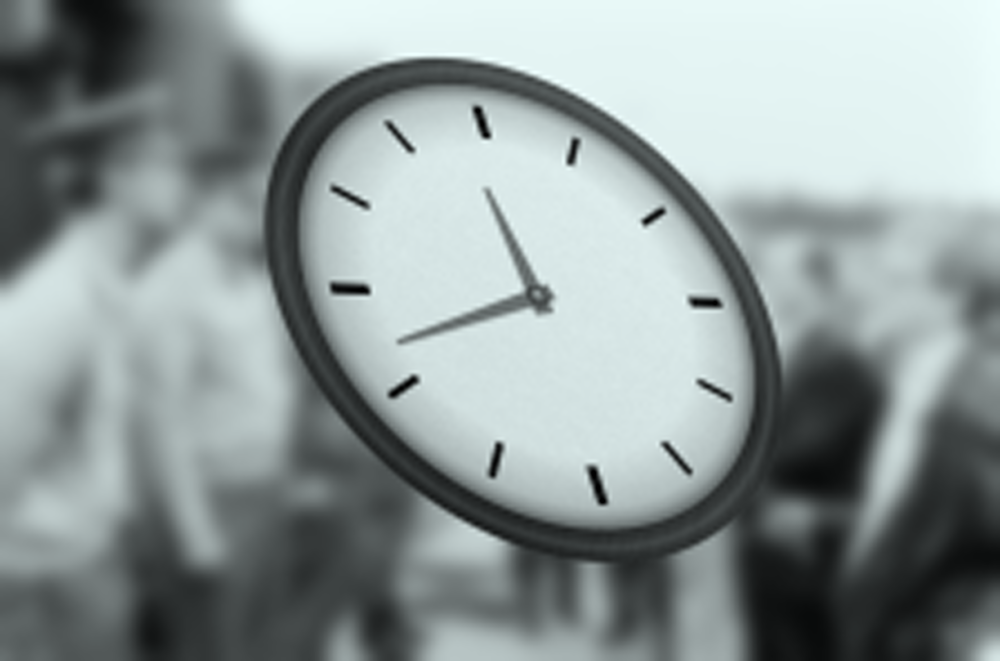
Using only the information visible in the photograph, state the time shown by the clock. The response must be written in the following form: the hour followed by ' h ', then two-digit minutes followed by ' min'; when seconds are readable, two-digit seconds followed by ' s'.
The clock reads 11 h 42 min
